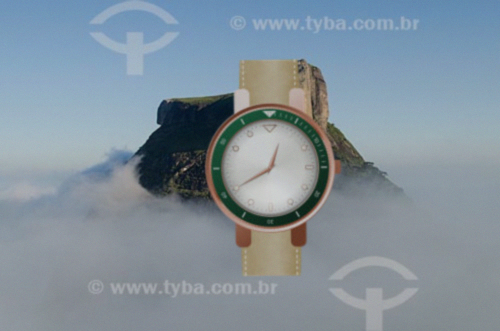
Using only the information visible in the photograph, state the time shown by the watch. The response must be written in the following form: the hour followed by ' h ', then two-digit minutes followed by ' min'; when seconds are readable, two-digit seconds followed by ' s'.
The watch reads 12 h 40 min
